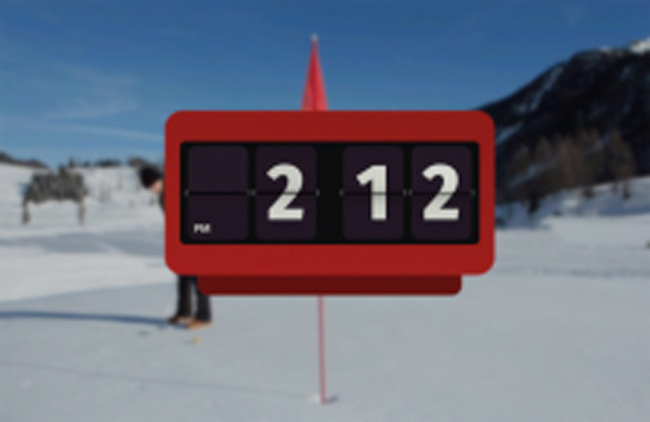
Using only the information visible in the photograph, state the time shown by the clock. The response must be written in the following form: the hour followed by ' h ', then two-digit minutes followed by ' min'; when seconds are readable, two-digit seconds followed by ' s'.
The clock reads 2 h 12 min
